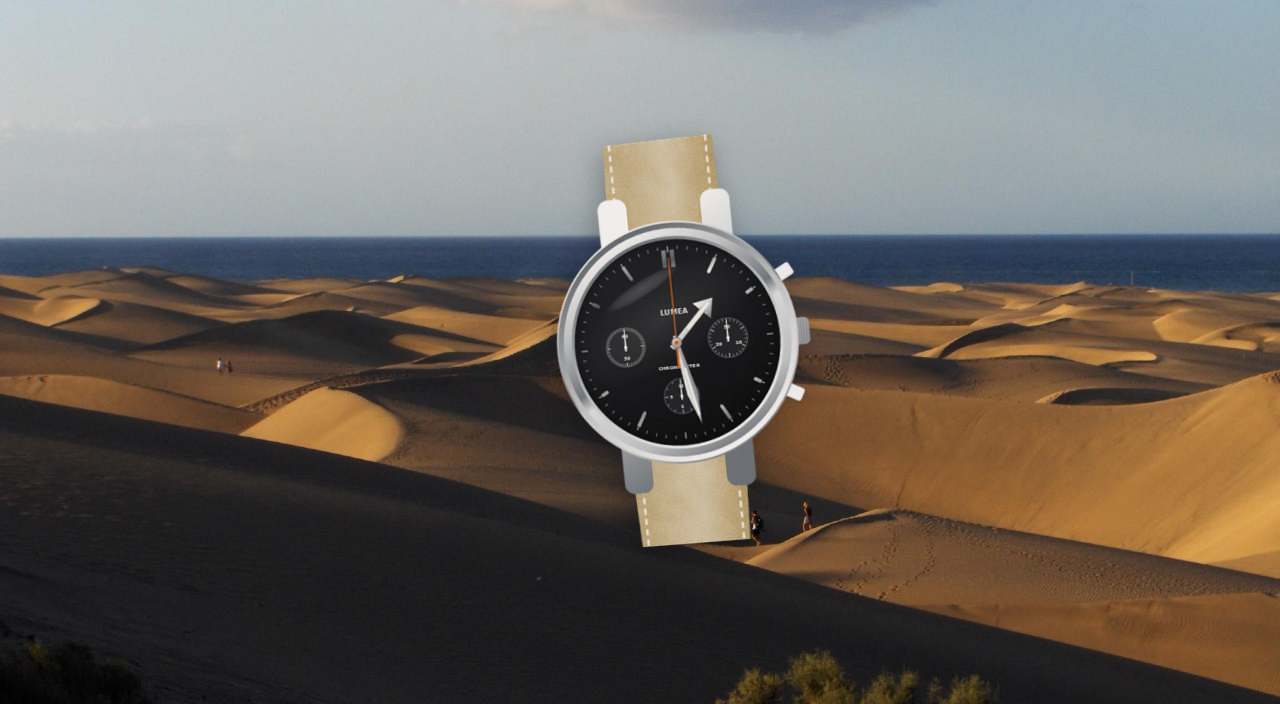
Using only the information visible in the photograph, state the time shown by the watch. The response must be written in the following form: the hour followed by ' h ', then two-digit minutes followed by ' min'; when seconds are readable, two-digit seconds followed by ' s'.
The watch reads 1 h 28 min
